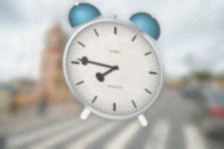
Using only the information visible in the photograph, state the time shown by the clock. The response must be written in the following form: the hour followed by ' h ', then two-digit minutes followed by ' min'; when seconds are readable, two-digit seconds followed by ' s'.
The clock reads 7 h 46 min
